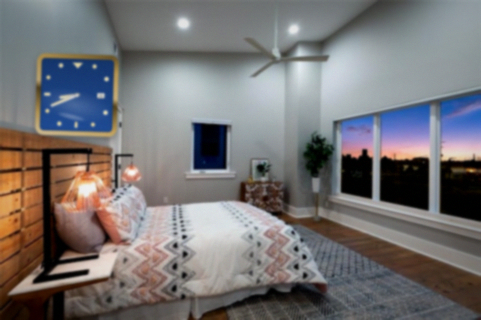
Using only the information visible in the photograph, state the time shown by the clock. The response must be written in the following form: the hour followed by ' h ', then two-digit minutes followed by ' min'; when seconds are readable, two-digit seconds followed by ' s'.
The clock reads 8 h 41 min
